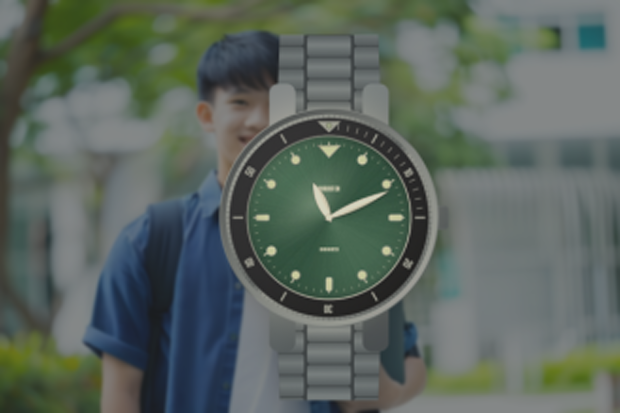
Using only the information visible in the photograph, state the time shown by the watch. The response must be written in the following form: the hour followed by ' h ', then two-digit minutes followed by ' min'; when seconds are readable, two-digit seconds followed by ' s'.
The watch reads 11 h 11 min
